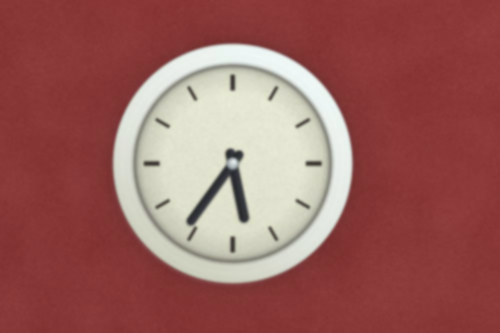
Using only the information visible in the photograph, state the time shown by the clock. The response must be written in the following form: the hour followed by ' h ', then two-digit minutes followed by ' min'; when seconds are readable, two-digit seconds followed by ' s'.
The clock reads 5 h 36 min
